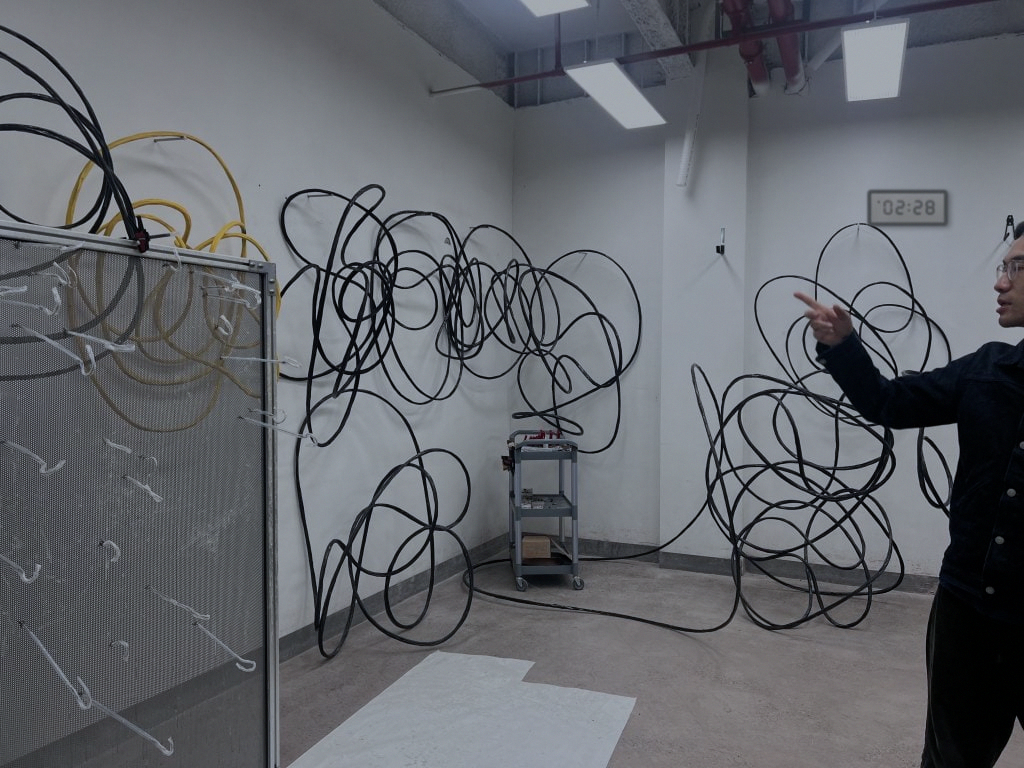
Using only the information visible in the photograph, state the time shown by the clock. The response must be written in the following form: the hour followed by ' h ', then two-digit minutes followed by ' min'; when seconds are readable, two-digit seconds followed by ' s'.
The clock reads 2 h 28 min
